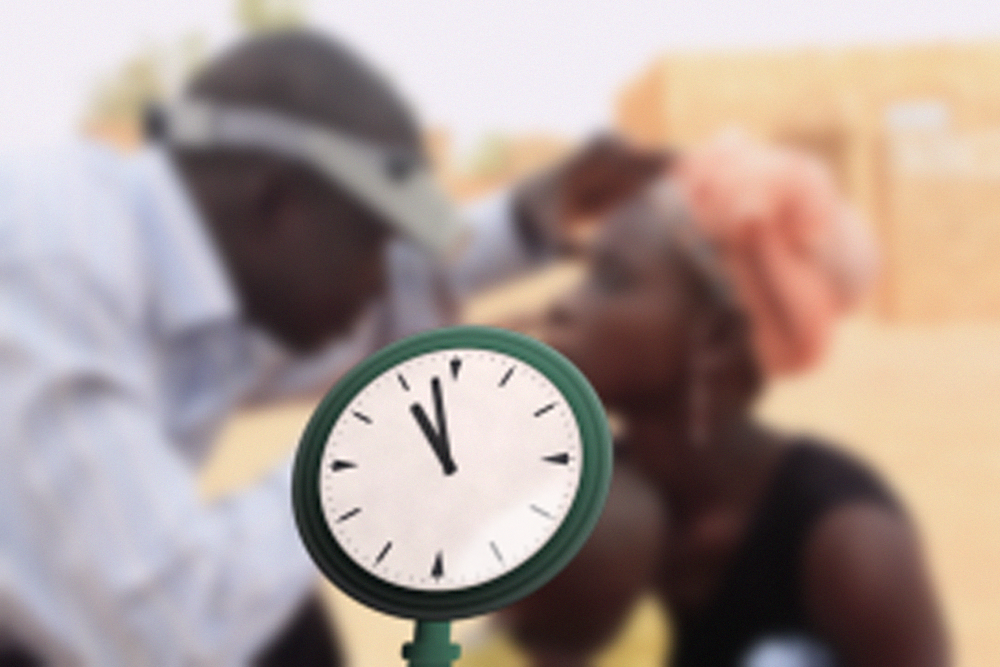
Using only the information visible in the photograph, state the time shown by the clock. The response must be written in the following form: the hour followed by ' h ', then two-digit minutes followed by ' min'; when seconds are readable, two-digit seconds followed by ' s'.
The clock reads 10 h 58 min
